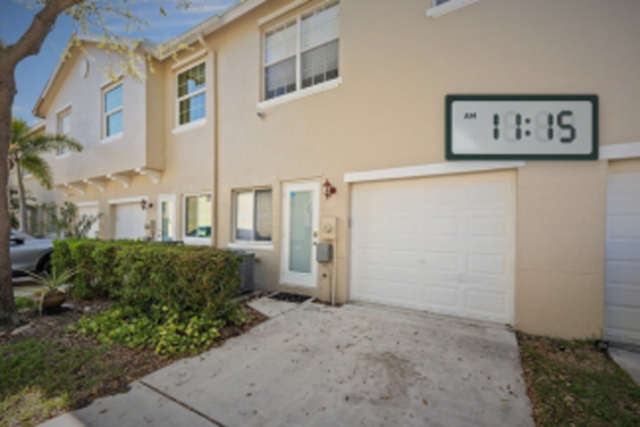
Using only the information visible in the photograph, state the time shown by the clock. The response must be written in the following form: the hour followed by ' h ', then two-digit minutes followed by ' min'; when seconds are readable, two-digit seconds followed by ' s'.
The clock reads 11 h 15 min
